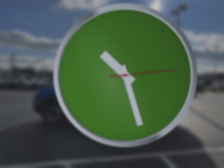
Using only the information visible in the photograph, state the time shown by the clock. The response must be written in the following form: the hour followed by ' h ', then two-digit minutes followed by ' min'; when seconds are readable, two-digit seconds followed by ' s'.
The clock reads 10 h 27 min 14 s
